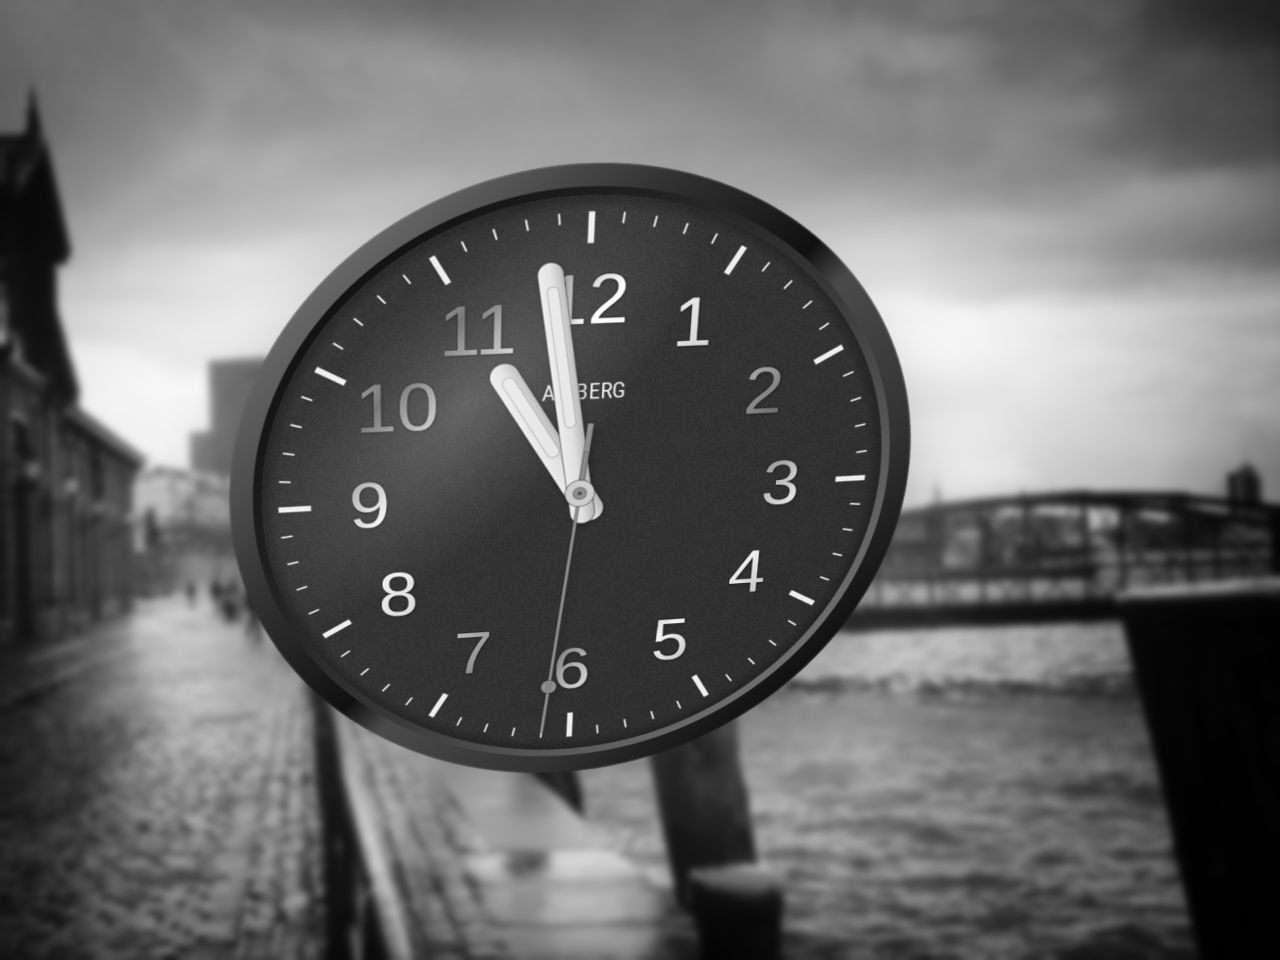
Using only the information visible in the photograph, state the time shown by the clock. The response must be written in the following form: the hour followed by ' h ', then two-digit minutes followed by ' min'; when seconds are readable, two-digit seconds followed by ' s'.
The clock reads 10 h 58 min 31 s
